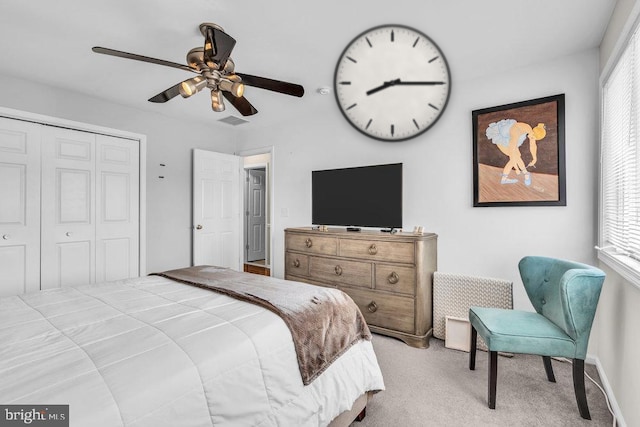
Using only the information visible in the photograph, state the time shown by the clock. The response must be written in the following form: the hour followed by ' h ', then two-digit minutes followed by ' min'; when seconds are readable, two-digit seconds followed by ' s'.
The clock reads 8 h 15 min
